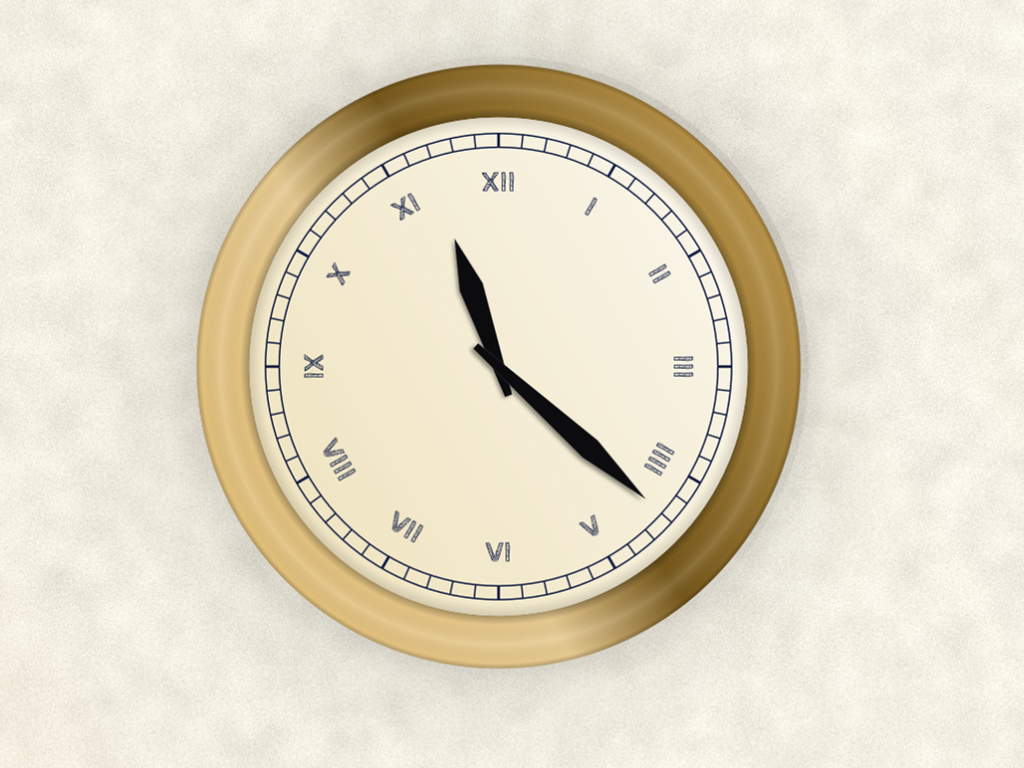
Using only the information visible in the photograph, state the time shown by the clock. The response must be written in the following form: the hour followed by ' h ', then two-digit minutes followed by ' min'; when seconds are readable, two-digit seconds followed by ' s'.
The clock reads 11 h 22 min
